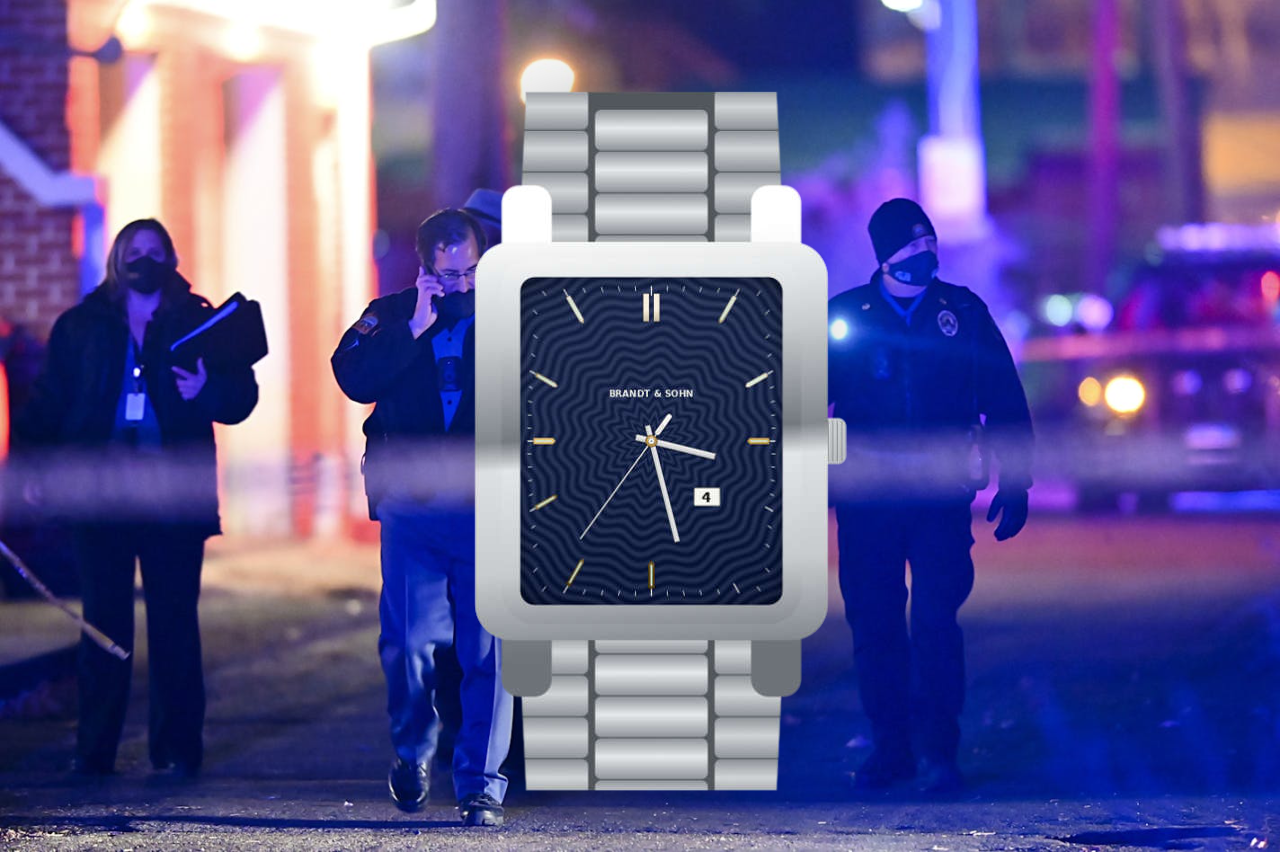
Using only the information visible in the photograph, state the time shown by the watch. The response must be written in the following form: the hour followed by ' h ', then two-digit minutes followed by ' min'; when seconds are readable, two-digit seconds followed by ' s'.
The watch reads 3 h 27 min 36 s
